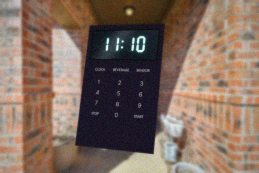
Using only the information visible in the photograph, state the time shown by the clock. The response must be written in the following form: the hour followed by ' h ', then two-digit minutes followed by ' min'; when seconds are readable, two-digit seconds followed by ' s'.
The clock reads 11 h 10 min
